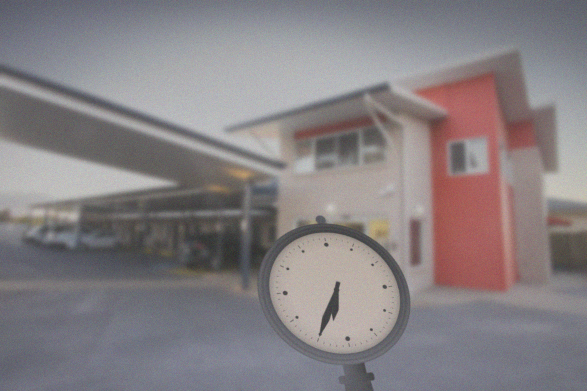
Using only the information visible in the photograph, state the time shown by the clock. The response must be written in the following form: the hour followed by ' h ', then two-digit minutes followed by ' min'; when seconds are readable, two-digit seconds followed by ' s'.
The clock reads 6 h 35 min
